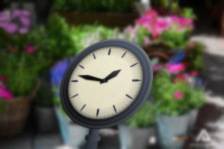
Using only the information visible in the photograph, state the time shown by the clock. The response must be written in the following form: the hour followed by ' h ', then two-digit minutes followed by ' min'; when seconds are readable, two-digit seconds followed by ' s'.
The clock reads 1 h 47 min
